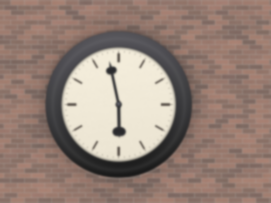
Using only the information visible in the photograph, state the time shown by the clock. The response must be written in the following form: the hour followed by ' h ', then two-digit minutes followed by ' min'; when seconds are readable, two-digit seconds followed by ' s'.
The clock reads 5 h 58 min
